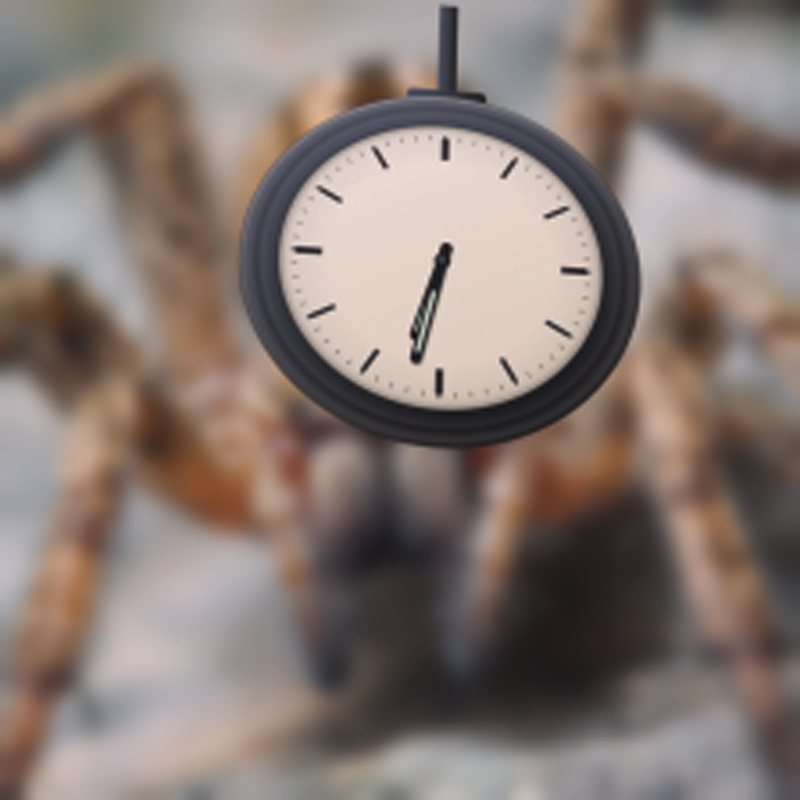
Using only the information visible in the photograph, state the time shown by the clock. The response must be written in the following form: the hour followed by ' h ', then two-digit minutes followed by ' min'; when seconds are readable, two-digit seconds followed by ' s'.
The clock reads 6 h 32 min
